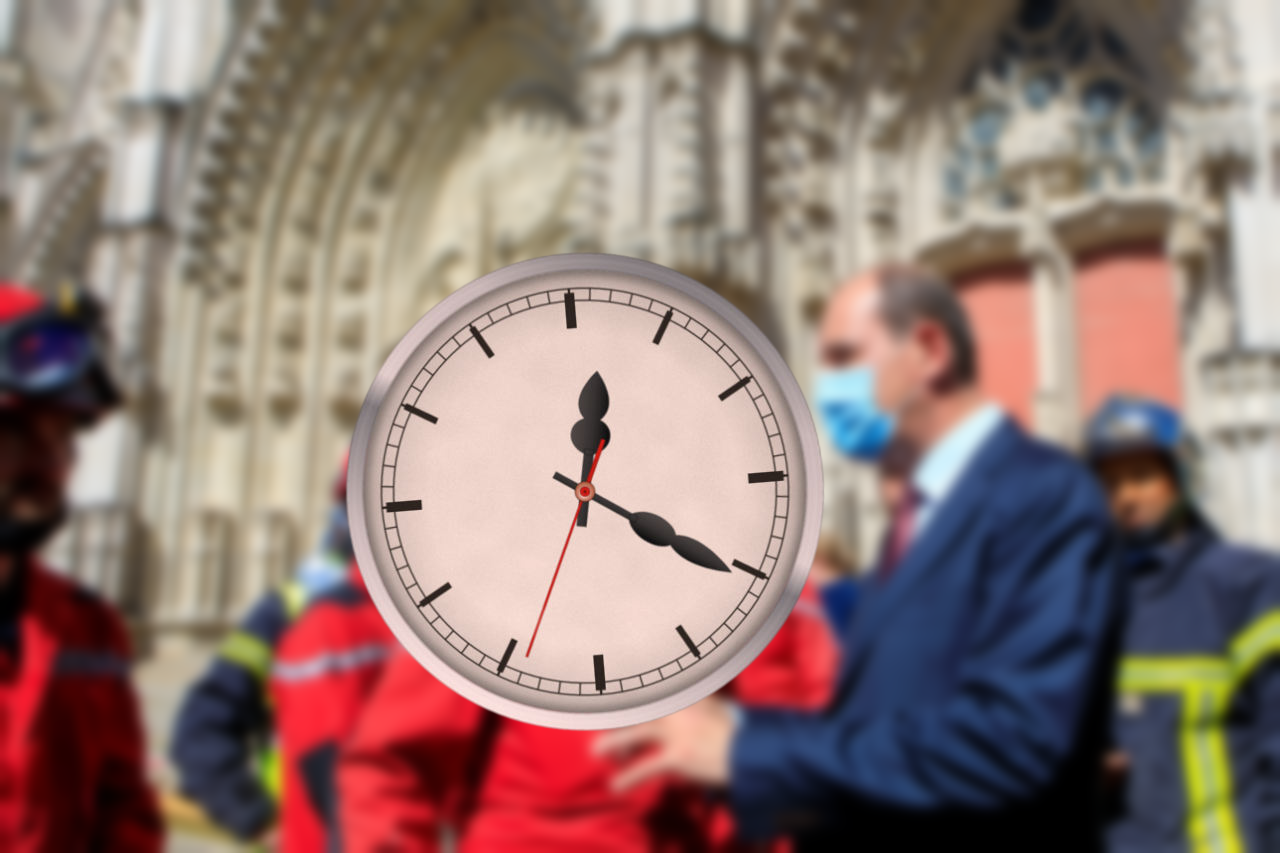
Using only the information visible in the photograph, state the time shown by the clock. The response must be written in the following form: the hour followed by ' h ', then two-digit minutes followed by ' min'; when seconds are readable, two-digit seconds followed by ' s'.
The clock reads 12 h 20 min 34 s
